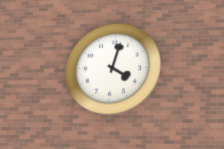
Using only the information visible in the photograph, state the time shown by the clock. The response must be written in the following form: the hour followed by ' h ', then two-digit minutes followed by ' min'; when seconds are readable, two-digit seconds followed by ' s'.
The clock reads 4 h 02 min
